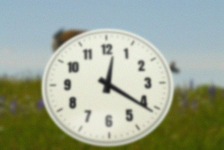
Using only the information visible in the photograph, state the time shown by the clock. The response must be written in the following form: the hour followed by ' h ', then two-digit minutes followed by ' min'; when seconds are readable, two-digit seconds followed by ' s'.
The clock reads 12 h 21 min
